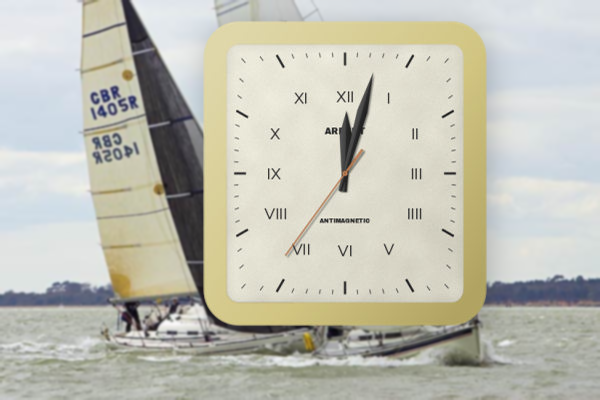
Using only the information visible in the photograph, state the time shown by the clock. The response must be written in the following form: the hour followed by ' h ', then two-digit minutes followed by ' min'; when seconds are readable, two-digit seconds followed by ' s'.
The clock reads 12 h 02 min 36 s
